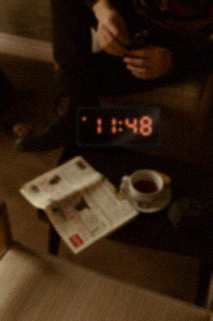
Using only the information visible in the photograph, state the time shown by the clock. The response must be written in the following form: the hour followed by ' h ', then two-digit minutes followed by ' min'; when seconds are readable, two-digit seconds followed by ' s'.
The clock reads 11 h 48 min
